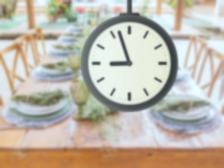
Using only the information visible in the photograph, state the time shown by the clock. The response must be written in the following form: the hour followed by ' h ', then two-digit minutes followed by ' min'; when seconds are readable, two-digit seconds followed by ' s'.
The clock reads 8 h 57 min
